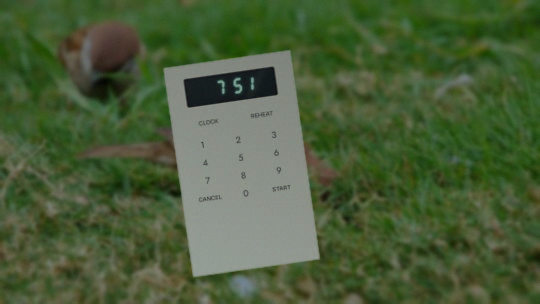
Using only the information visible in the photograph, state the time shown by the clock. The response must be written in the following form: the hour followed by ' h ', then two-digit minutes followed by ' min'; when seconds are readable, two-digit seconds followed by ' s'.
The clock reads 7 h 51 min
